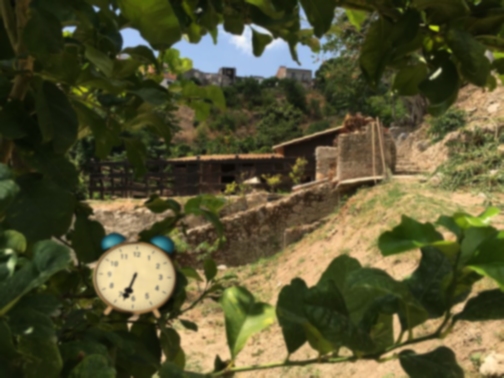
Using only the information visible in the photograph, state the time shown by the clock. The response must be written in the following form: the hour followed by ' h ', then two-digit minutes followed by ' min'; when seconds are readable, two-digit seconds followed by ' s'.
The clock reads 6 h 33 min
